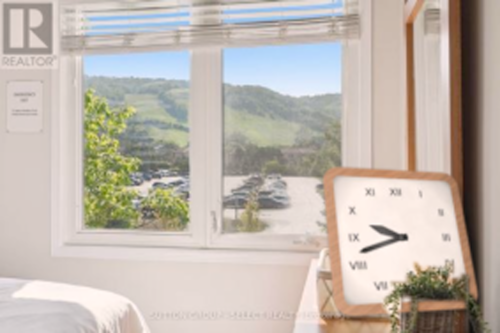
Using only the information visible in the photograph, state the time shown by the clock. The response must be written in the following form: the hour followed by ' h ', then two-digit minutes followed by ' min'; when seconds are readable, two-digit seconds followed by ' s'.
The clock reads 9 h 42 min
